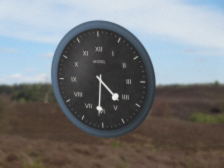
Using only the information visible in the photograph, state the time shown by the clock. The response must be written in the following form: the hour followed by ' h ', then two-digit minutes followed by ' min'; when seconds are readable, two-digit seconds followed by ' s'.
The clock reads 4 h 31 min
